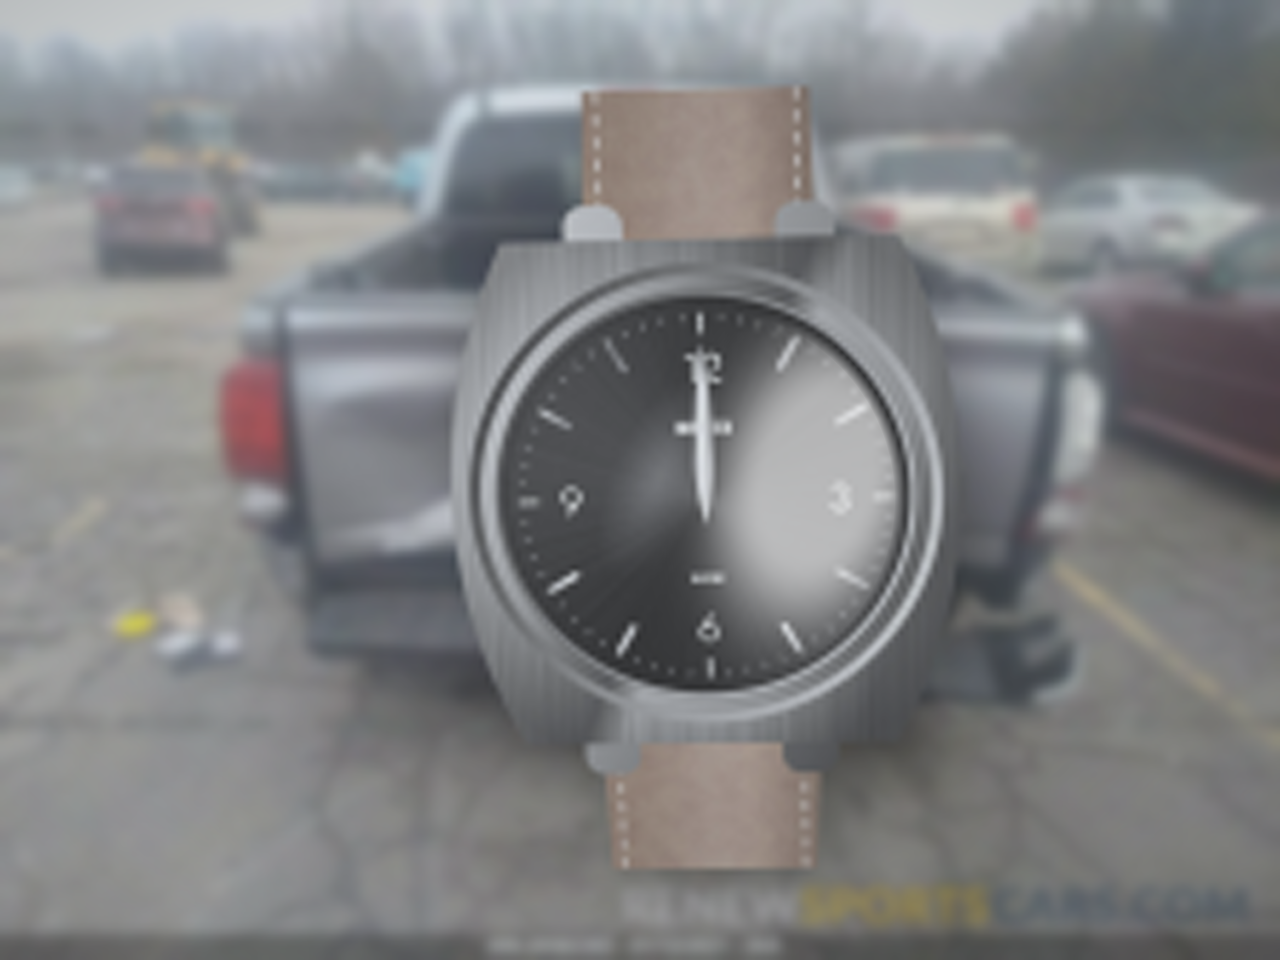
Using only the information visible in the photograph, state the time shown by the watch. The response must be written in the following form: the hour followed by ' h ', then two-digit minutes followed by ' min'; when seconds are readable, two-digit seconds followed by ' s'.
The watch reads 12 h 00 min
